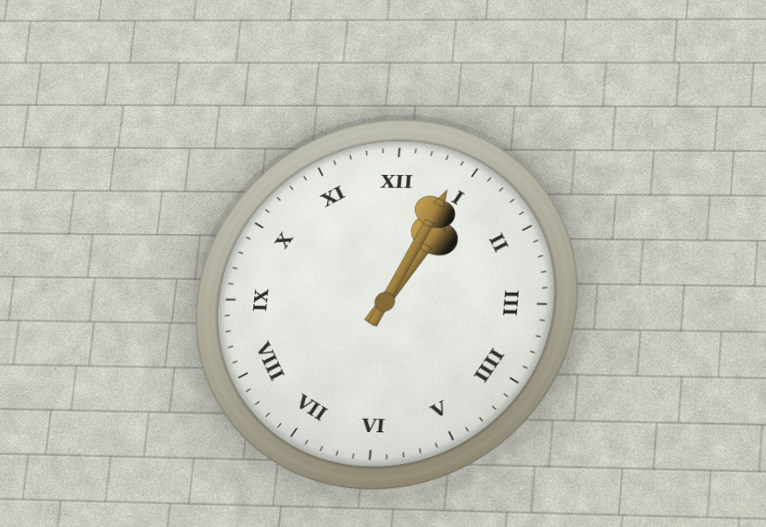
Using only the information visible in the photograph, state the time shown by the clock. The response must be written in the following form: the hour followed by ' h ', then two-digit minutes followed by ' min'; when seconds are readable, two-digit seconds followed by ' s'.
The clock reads 1 h 04 min
